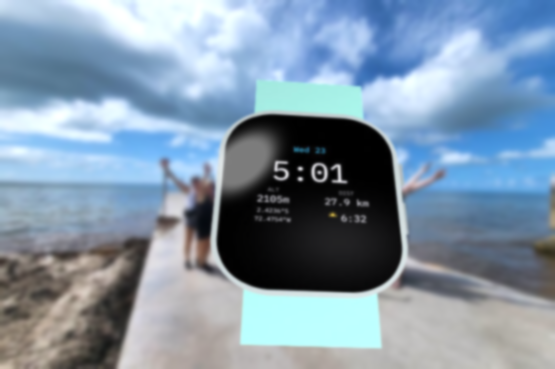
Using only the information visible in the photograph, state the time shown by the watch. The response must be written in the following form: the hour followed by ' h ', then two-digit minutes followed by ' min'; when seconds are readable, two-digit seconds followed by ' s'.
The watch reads 5 h 01 min
